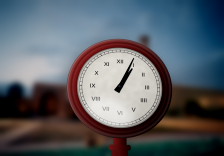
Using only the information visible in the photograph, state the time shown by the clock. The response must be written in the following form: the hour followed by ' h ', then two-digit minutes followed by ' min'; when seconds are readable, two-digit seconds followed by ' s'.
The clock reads 1 h 04 min
